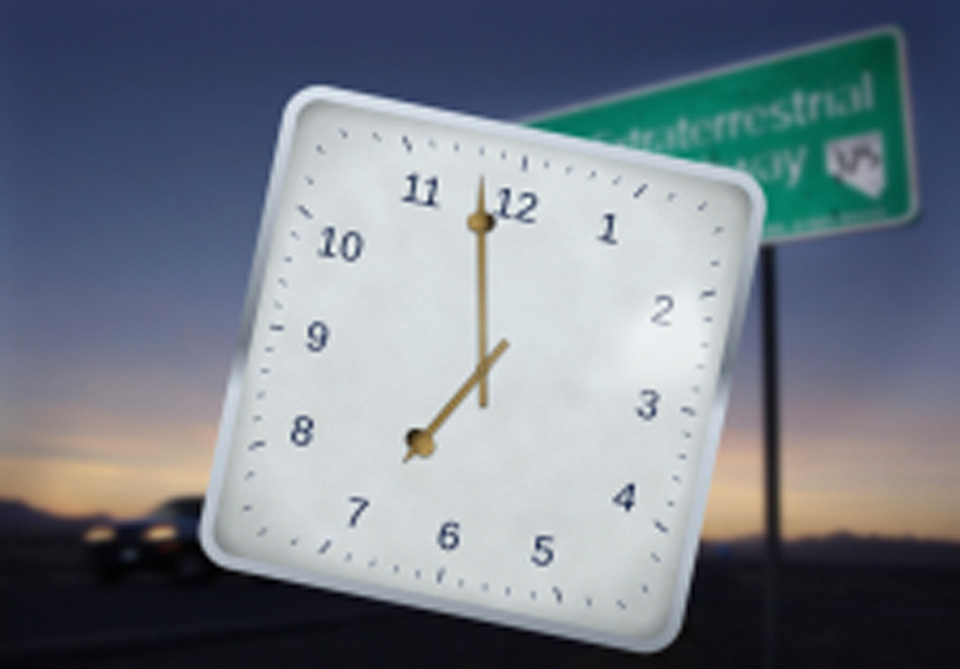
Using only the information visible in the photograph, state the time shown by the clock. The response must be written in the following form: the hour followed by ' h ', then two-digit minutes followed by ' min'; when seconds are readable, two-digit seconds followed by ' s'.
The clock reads 6 h 58 min
